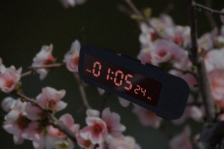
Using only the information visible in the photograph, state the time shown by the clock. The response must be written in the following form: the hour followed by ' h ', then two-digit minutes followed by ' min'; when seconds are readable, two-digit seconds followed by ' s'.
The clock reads 1 h 05 min 24 s
